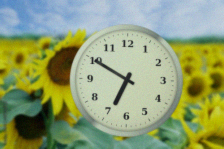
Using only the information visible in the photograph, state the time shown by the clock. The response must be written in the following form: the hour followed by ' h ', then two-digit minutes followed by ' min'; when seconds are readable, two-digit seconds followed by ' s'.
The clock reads 6 h 50 min
